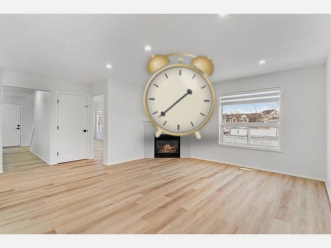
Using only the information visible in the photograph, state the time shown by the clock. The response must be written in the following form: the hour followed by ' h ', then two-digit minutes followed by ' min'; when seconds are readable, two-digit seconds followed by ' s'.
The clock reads 1 h 38 min
